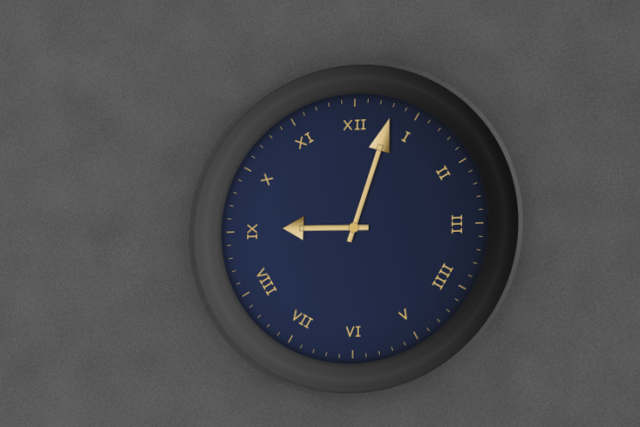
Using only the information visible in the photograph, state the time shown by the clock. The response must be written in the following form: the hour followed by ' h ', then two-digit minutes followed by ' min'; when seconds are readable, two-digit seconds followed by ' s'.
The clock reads 9 h 03 min
